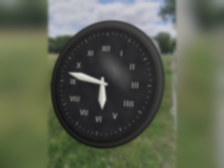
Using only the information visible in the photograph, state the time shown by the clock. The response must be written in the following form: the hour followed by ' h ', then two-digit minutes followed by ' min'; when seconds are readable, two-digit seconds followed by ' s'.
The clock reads 5 h 47 min
